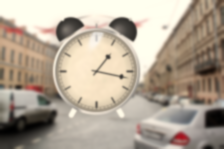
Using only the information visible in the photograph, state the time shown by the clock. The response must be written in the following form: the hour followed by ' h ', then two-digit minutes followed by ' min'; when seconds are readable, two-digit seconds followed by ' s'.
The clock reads 1 h 17 min
